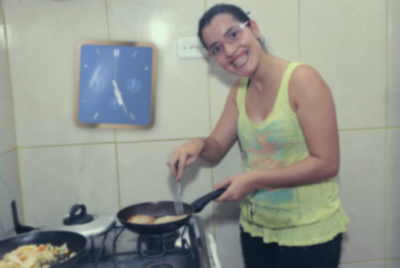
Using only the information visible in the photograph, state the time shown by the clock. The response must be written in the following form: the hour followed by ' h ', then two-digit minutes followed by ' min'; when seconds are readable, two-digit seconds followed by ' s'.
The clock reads 5 h 26 min
